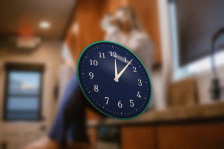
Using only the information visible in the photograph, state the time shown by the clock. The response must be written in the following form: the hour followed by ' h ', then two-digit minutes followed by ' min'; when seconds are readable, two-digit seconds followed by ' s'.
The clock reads 12 h 07 min
